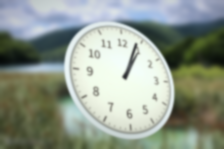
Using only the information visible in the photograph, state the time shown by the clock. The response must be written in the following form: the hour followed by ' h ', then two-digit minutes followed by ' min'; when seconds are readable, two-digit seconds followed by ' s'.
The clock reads 1 h 04 min
